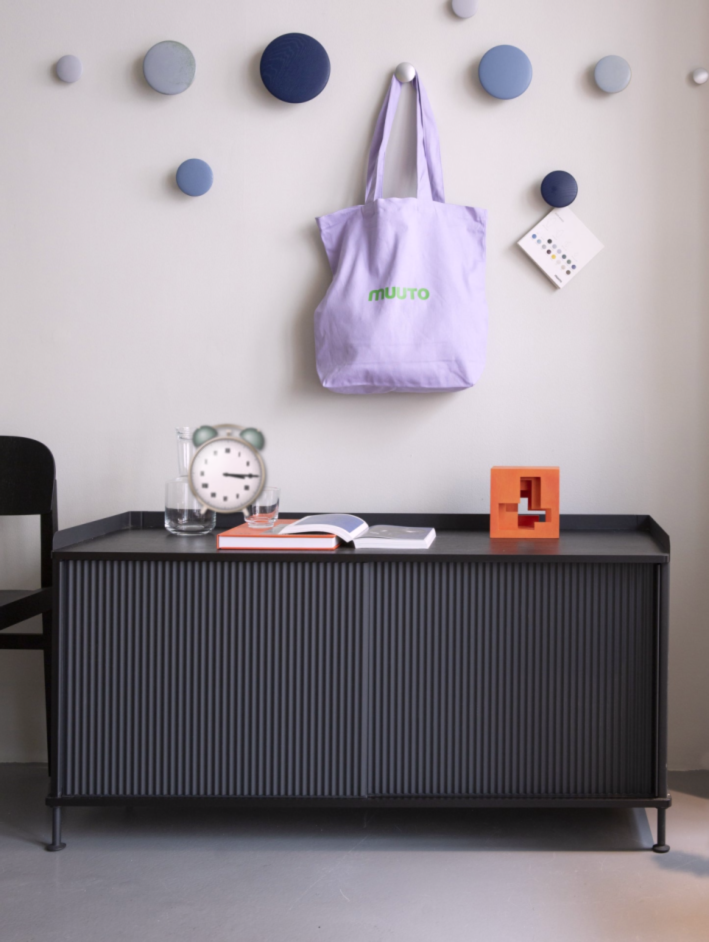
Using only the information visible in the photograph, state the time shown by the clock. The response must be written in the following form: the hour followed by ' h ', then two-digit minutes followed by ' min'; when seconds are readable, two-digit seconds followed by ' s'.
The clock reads 3 h 15 min
